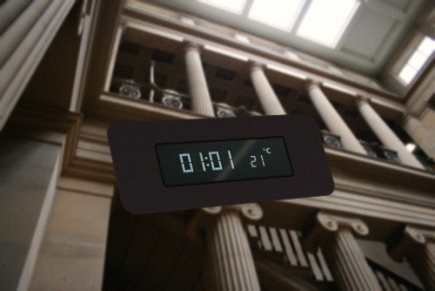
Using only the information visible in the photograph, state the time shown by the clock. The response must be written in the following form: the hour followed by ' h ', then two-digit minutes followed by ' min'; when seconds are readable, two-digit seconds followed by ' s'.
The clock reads 1 h 01 min
